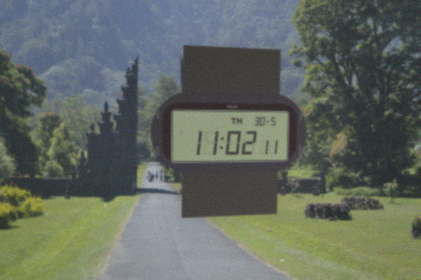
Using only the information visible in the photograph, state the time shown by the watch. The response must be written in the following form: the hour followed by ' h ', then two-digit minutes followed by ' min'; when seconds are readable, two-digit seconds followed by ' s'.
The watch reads 11 h 02 min 11 s
